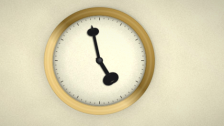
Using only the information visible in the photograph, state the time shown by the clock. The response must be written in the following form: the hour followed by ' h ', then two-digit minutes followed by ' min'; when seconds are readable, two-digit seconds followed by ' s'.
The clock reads 4 h 58 min
